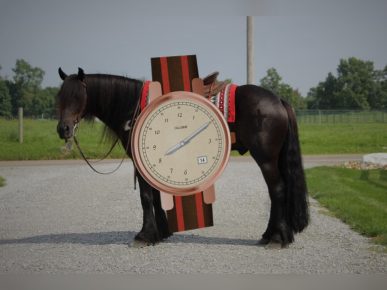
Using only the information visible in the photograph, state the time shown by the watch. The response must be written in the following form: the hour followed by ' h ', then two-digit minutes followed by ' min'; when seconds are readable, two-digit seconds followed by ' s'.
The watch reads 8 h 10 min
